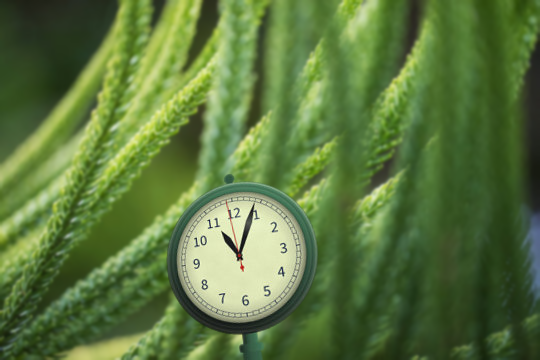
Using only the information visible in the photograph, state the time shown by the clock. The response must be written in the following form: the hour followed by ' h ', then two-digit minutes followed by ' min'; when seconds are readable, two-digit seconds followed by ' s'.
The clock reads 11 h 03 min 59 s
